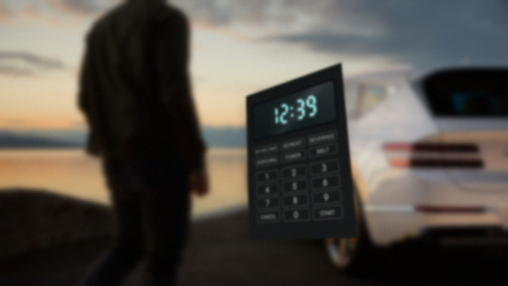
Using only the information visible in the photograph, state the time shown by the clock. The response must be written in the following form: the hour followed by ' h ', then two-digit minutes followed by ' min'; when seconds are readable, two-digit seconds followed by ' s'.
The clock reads 12 h 39 min
